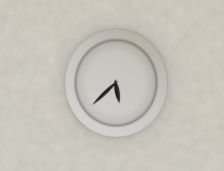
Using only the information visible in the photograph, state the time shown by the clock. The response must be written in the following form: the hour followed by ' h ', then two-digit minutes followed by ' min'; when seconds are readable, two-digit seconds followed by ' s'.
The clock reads 5 h 38 min
